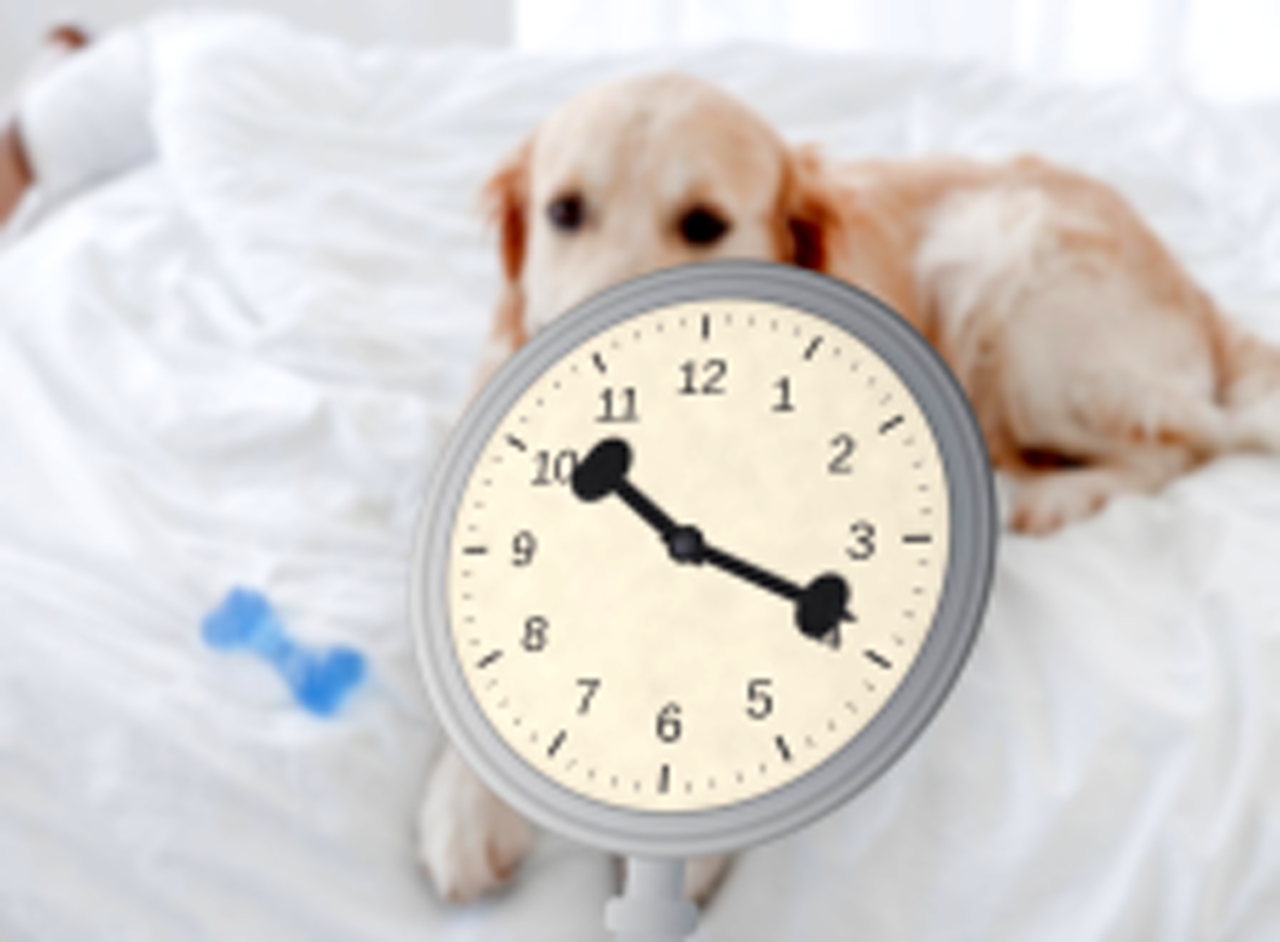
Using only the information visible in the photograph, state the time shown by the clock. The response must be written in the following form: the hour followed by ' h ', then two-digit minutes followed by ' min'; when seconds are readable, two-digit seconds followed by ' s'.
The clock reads 10 h 19 min
